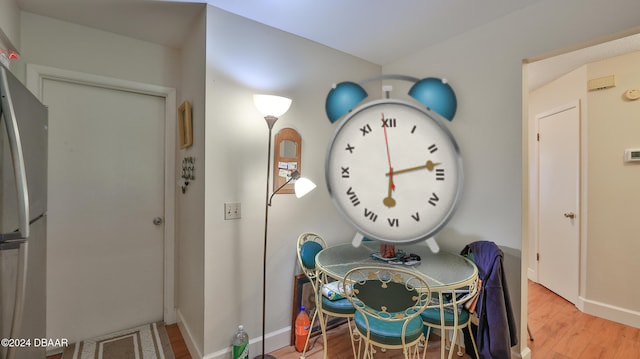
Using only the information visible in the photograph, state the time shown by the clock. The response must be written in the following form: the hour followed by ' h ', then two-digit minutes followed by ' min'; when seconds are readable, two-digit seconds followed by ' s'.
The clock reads 6 h 12 min 59 s
